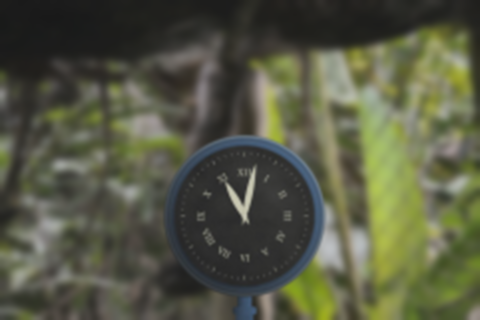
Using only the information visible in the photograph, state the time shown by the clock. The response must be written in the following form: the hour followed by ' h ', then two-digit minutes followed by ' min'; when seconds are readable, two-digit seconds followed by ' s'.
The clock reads 11 h 02 min
